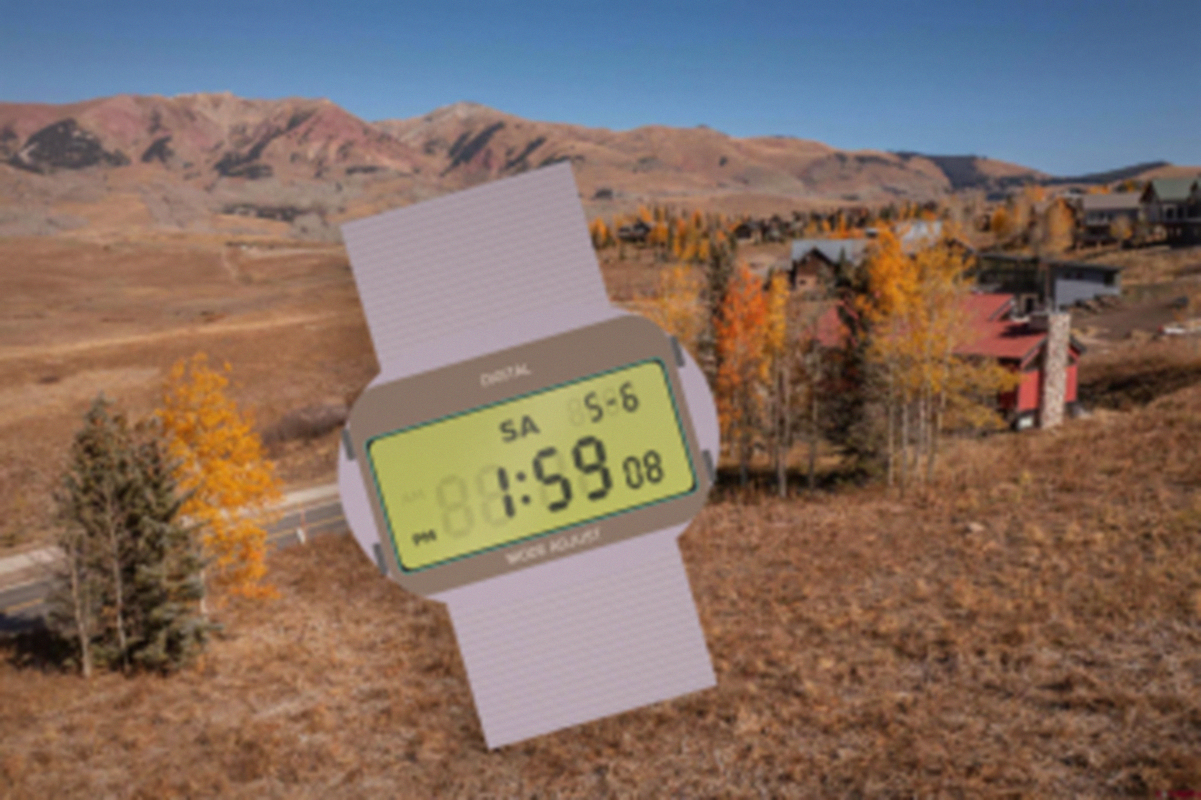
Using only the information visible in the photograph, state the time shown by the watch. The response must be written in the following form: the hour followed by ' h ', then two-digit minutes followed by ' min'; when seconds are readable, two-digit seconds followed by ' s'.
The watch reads 1 h 59 min 08 s
